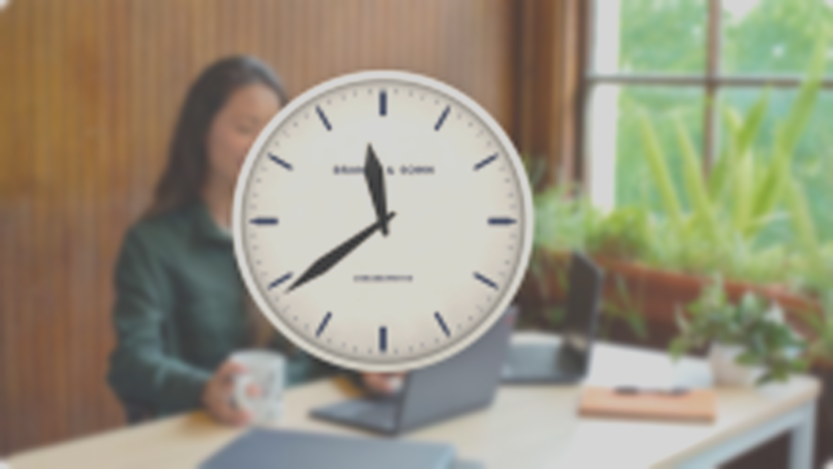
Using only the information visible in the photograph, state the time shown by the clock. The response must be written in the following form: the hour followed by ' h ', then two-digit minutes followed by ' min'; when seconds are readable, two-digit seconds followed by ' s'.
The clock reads 11 h 39 min
